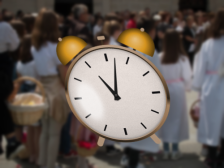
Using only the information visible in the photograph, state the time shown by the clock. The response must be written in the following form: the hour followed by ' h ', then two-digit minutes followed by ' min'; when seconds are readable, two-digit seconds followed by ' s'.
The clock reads 11 h 02 min
